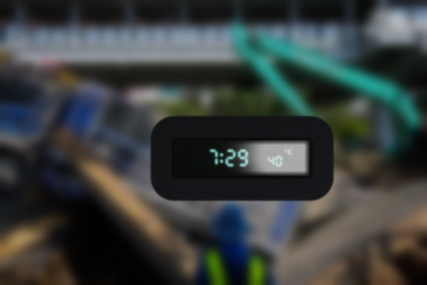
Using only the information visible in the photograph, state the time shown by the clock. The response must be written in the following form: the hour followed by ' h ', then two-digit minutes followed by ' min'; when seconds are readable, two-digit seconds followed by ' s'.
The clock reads 7 h 29 min
